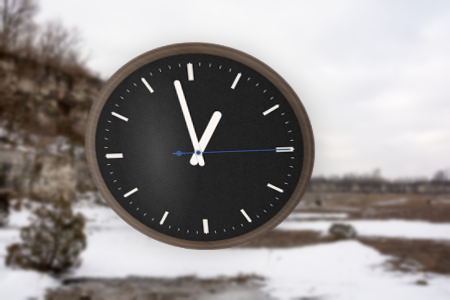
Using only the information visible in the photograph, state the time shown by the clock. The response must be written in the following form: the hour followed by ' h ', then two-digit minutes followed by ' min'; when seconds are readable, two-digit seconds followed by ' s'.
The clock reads 12 h 58 min 15 s
